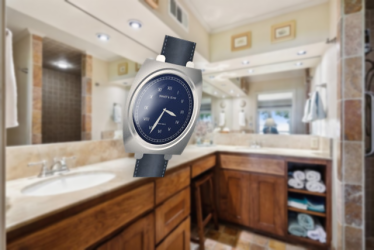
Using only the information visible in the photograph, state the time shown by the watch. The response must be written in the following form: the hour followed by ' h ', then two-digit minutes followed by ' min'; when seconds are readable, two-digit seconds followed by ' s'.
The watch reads 3 h 34 min
